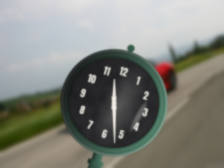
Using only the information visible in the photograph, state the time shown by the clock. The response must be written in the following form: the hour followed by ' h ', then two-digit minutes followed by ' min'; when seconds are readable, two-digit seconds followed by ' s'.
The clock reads 11 h 27 min
